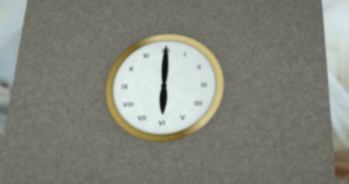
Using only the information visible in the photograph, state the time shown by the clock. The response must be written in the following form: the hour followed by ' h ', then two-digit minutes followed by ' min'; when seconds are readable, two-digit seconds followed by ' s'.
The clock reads 6 h 00 min
